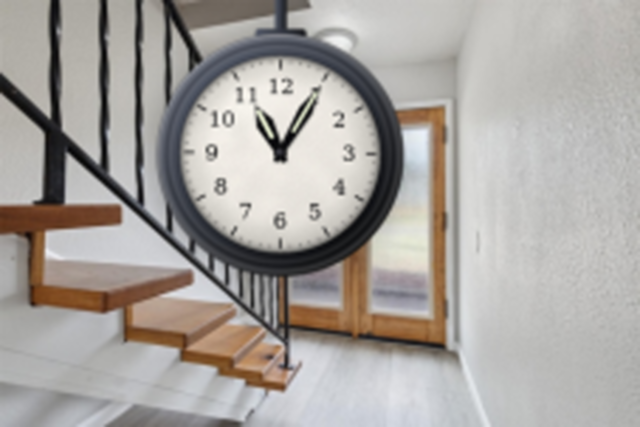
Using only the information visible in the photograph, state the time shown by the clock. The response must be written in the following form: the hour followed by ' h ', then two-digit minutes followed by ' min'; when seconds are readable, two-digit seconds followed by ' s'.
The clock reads 11 h 05 min
